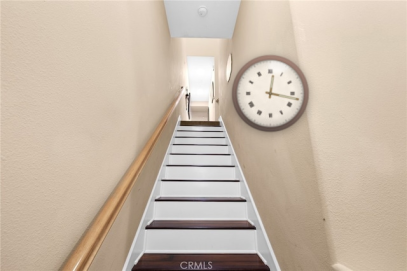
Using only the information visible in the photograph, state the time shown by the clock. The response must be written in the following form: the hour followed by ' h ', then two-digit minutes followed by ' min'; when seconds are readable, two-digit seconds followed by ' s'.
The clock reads 12 h 17 min
